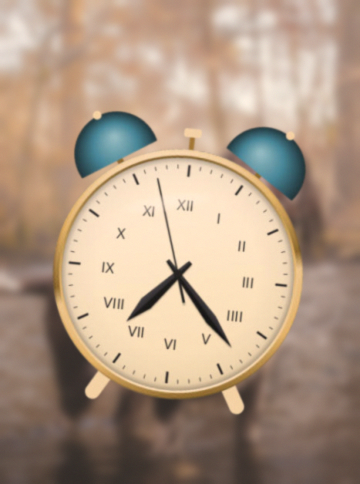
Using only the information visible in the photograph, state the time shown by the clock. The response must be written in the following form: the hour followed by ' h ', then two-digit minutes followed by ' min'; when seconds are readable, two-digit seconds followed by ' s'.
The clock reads 7 h 22 min 57 s
